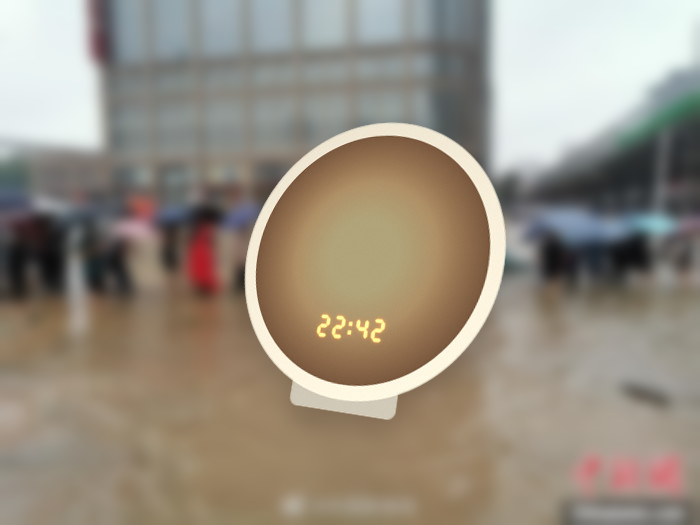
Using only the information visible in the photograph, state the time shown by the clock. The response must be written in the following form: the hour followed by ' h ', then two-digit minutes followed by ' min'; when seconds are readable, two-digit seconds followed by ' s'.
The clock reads 22 h 42 min
